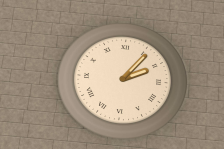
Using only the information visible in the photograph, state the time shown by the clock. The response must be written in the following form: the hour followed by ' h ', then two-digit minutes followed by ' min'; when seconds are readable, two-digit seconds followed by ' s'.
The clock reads 2 h 06 min
